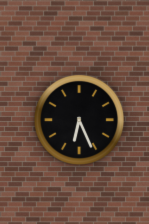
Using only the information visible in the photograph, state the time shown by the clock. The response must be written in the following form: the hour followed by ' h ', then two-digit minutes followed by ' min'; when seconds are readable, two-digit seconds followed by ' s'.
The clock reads 6 h 26 min
